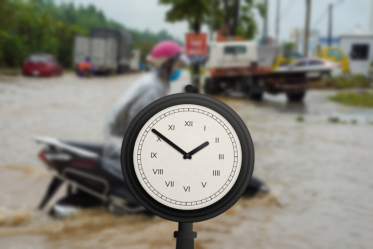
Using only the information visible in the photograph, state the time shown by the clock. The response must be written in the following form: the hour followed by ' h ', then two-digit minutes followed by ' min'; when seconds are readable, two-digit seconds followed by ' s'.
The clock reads 1 h 51 min
